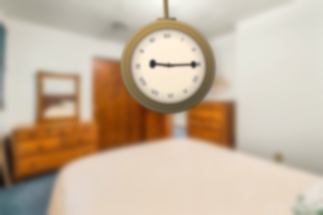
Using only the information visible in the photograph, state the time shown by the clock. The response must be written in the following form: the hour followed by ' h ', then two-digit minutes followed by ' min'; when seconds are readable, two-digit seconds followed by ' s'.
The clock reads 9 h 15 min
